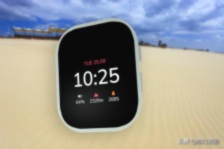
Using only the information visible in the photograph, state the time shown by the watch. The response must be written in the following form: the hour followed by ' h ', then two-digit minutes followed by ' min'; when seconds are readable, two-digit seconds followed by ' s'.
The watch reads 10 h 25 min
